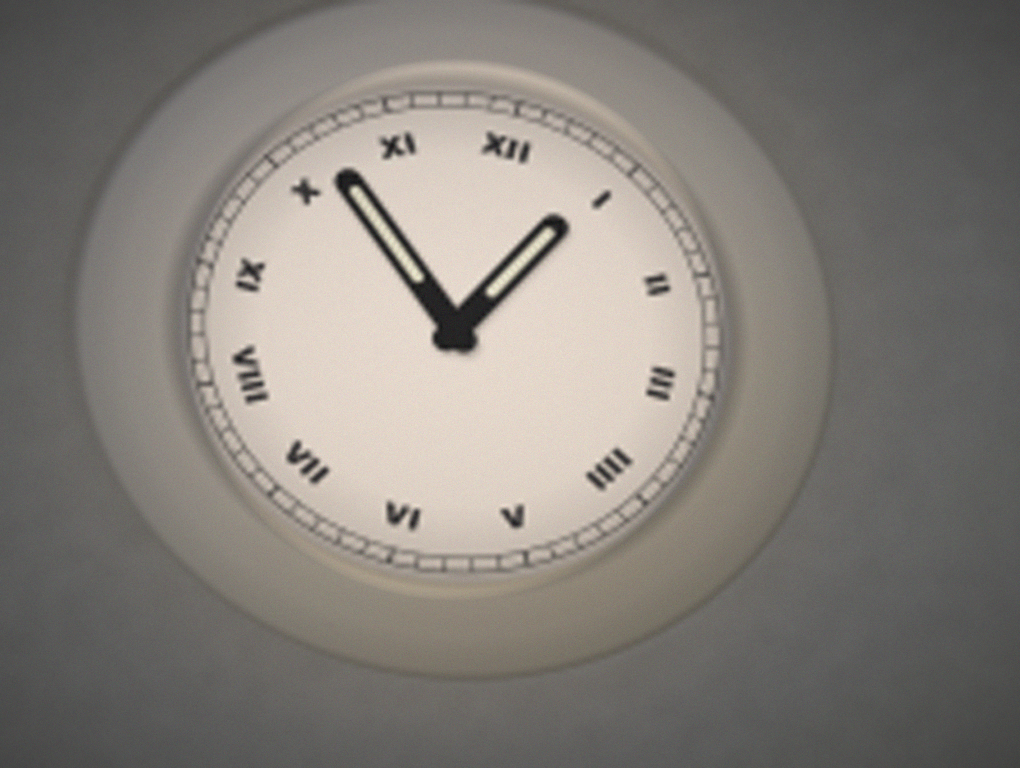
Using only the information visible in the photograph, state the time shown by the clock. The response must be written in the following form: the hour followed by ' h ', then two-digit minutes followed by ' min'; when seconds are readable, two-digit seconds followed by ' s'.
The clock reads 12 h 52 min
